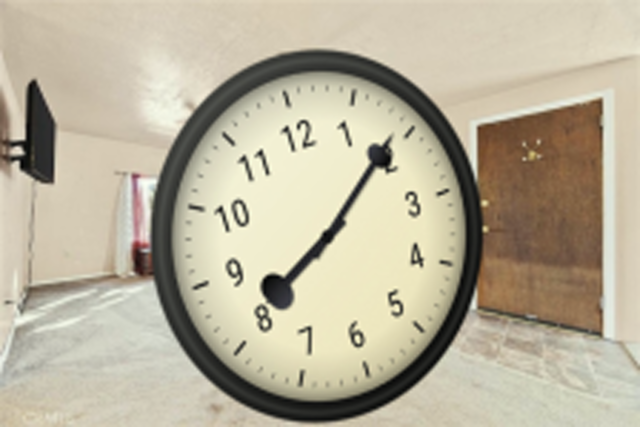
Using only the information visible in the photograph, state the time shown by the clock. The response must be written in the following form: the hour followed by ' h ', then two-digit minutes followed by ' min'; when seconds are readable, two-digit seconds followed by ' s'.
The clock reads 8 h 09 min
